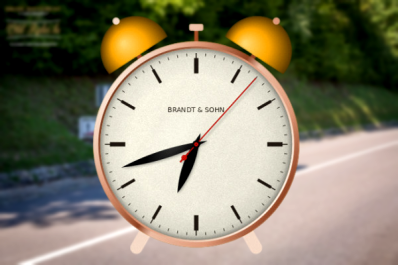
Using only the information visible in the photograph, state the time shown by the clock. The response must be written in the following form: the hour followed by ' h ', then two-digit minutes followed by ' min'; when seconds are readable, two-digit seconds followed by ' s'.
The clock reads 6 h 42 min 07 s
